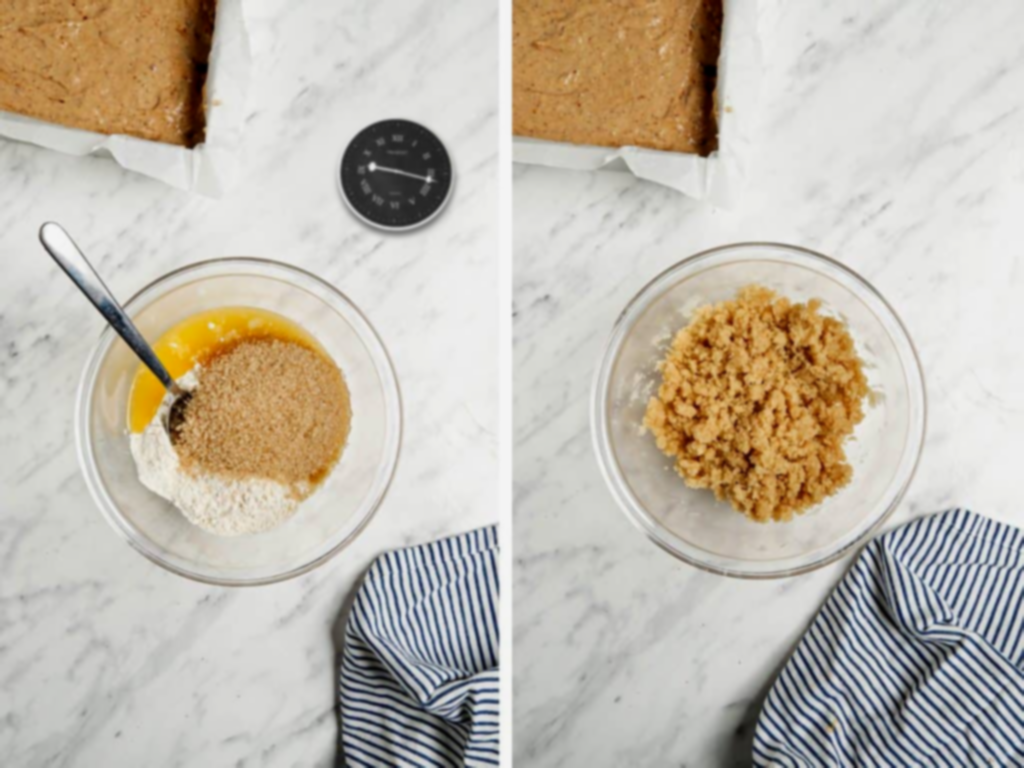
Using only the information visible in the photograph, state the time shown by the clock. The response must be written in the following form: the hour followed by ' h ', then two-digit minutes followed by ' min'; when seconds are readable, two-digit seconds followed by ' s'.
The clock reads 9 h 17 min
